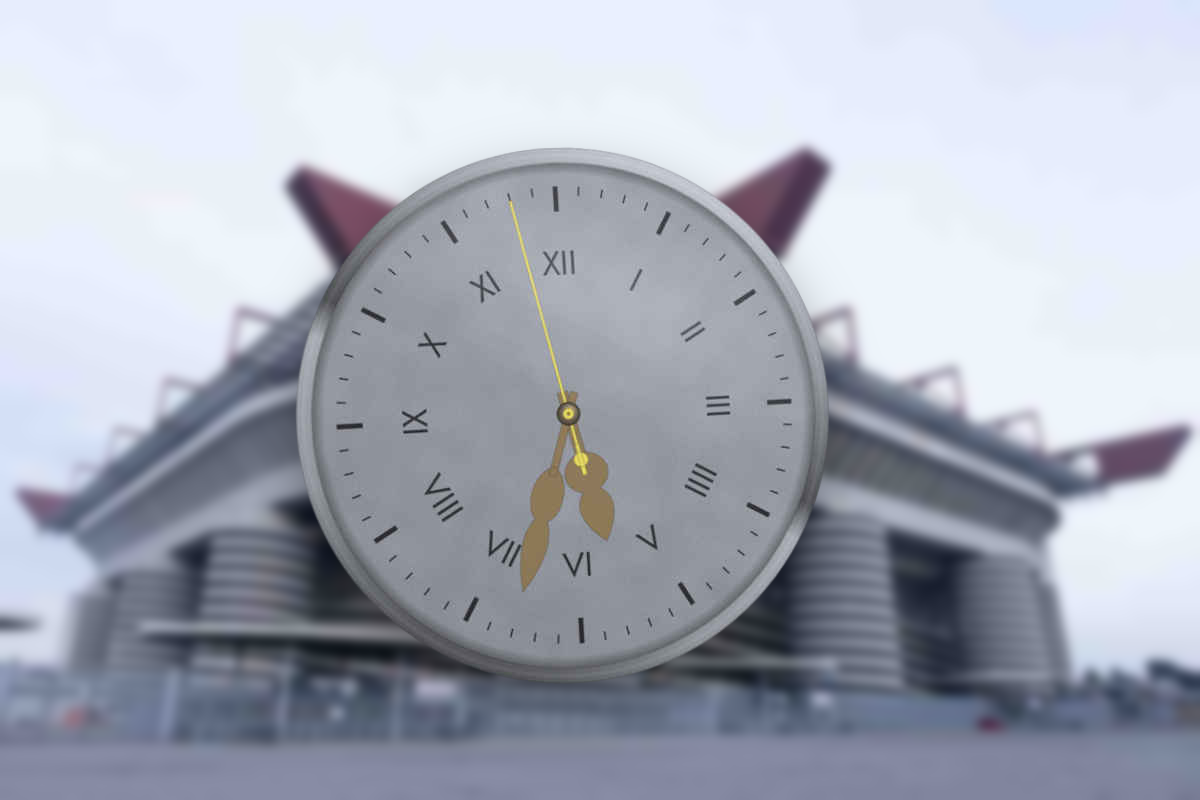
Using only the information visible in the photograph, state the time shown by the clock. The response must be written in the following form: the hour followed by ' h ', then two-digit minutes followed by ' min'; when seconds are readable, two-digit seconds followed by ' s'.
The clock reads 5 h 32 min 58 s
